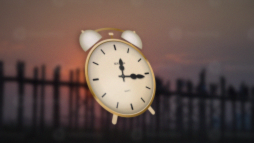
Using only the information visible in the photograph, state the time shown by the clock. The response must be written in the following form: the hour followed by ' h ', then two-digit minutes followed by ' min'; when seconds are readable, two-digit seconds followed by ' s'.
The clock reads 12 h 16 min
